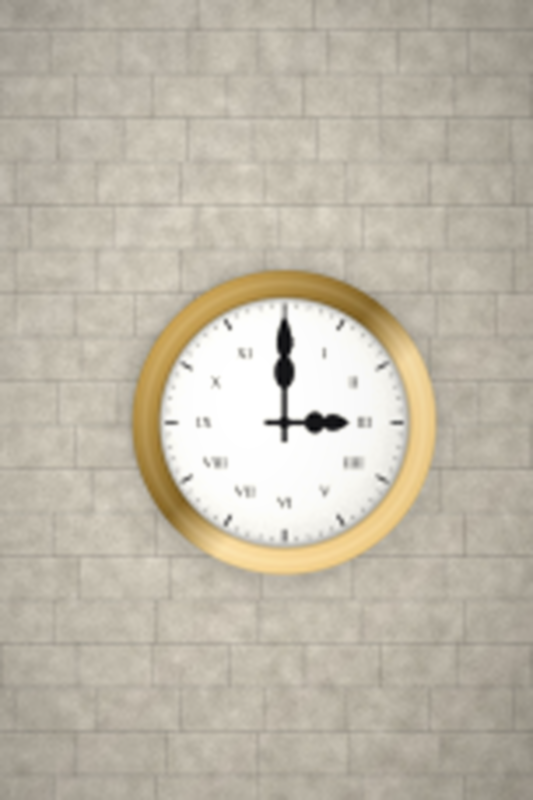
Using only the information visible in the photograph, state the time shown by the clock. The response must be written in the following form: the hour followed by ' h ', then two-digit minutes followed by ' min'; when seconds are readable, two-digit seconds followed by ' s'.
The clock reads 3 h 00 min
